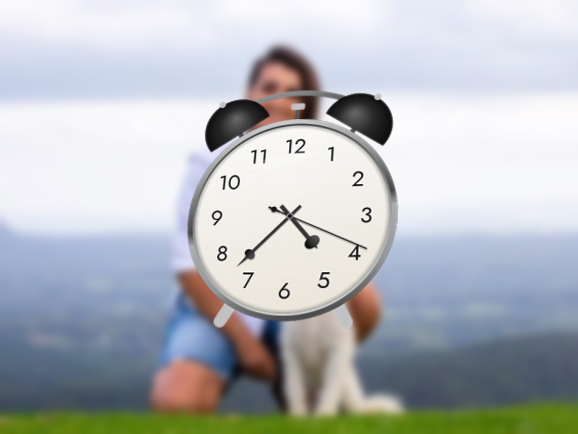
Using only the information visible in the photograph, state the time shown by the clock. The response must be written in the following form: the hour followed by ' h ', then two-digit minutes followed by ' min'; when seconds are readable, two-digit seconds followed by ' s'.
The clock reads 4 h 37 min 19 s
